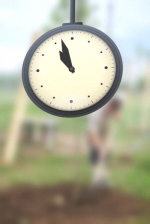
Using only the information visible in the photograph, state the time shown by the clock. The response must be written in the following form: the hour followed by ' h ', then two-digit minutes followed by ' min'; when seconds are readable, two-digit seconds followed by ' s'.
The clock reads 10 h 57 min
